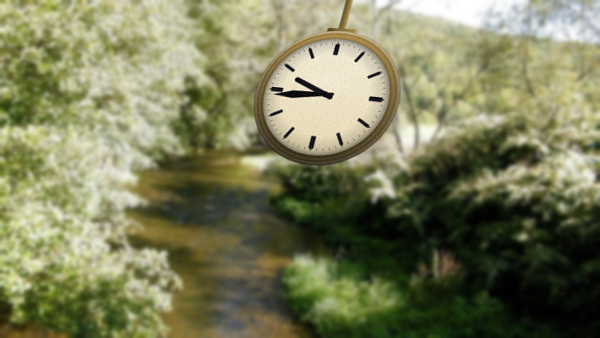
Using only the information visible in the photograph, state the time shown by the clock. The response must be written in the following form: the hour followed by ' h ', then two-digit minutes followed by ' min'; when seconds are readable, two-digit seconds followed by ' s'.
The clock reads 9 h 44 min
